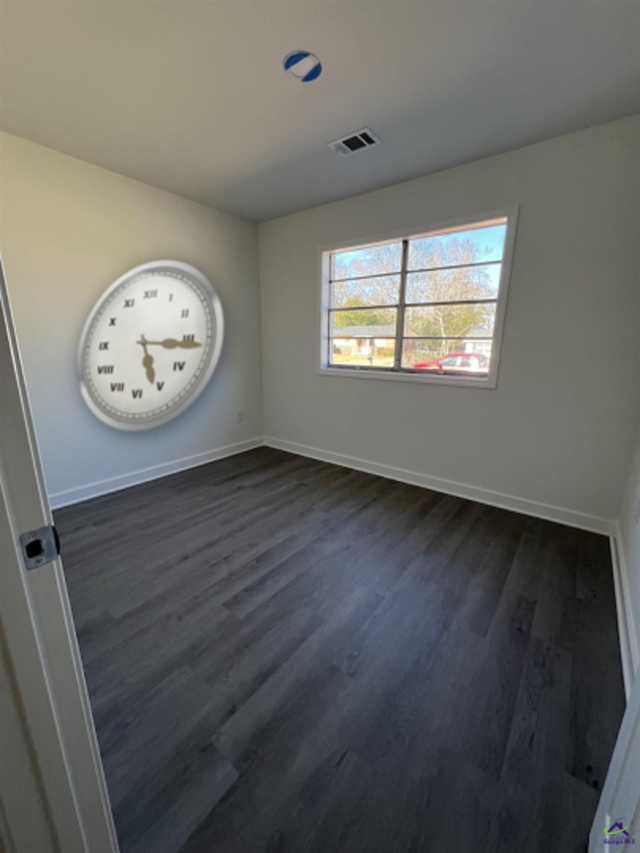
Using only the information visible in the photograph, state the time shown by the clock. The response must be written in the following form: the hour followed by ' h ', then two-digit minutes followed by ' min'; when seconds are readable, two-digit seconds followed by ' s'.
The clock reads 5 h 16 min
